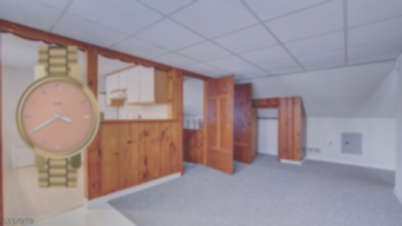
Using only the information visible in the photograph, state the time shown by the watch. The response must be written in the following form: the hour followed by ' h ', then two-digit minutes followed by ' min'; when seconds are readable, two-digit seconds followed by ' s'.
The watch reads 3 h 40 min
